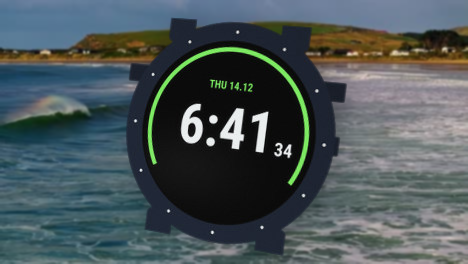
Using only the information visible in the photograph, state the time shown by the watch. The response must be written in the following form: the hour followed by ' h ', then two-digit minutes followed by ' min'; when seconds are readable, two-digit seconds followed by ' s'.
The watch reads 6 h 41 min 34 s
